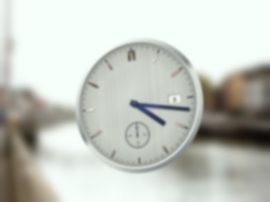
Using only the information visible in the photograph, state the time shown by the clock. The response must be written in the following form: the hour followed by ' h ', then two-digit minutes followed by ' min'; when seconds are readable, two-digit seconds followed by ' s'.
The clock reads 4 h 17 min
